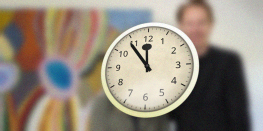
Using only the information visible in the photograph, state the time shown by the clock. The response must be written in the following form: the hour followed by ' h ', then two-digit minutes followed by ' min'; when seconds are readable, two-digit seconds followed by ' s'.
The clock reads 11 h 54 min
